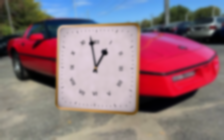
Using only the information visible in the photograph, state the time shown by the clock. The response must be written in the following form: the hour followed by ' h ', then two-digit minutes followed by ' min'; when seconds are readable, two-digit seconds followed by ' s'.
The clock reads 12 h 58 min
